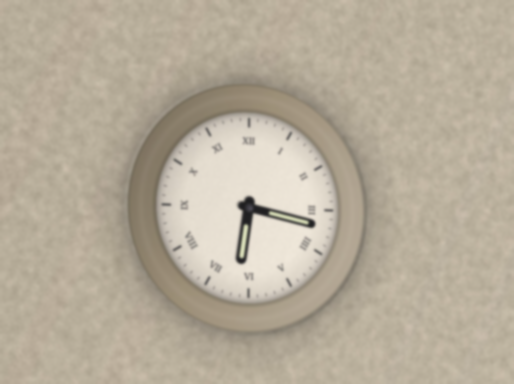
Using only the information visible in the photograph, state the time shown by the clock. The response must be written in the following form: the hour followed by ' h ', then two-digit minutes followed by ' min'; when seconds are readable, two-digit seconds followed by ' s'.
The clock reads 6 h 17 min
